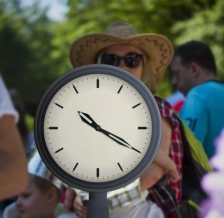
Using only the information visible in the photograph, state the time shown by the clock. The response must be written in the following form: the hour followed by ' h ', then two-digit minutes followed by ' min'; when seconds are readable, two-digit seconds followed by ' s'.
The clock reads 10 h 20 min
